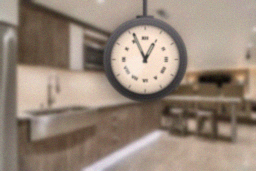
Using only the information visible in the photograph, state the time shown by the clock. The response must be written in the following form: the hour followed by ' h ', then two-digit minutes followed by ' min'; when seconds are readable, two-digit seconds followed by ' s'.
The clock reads 12 h 56 min
